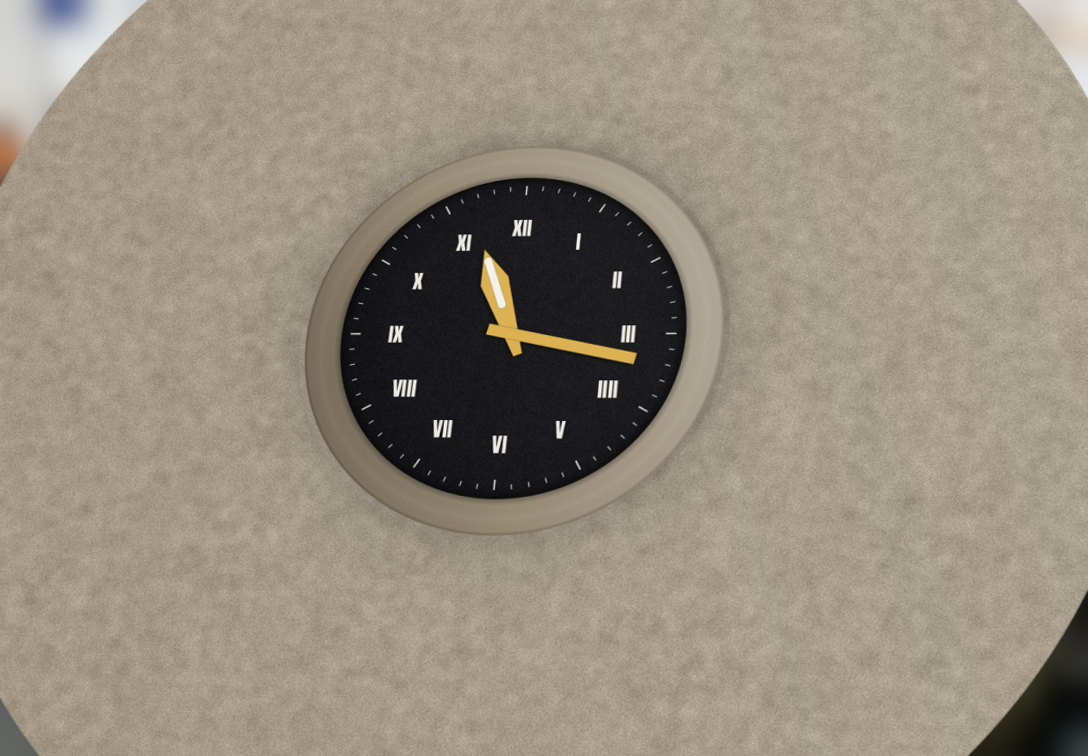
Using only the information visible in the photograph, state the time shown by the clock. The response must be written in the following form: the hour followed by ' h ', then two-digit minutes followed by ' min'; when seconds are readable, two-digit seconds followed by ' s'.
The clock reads 11 h 17 min
